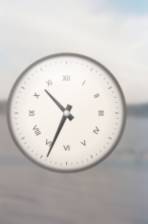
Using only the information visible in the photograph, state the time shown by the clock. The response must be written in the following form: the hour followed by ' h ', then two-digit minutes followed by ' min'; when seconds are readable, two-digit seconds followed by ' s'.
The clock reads 10 h 34 min
